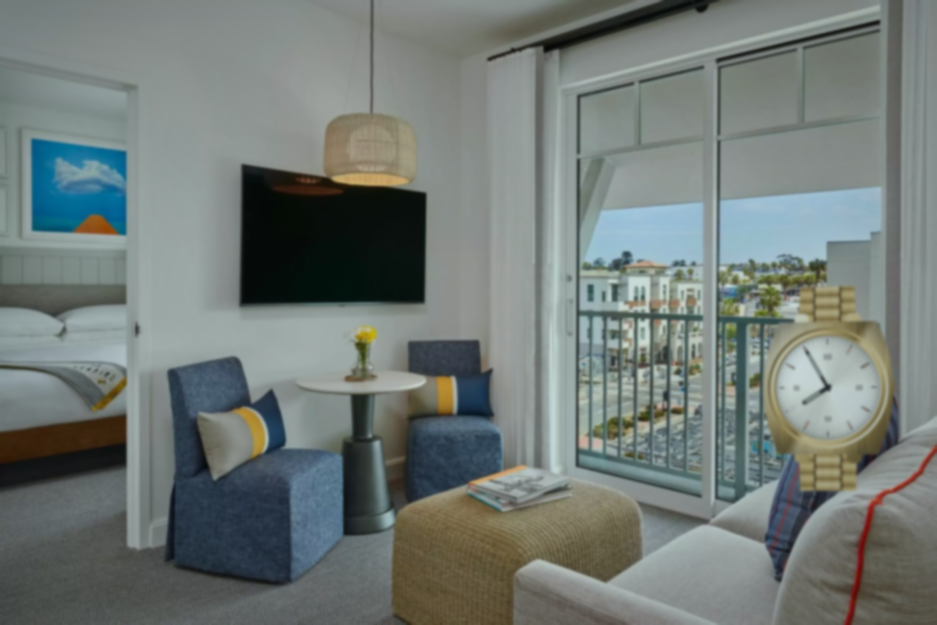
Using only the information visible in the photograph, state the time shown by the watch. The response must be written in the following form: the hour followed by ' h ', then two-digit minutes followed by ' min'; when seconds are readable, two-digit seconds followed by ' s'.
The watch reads 7 h 55 min
